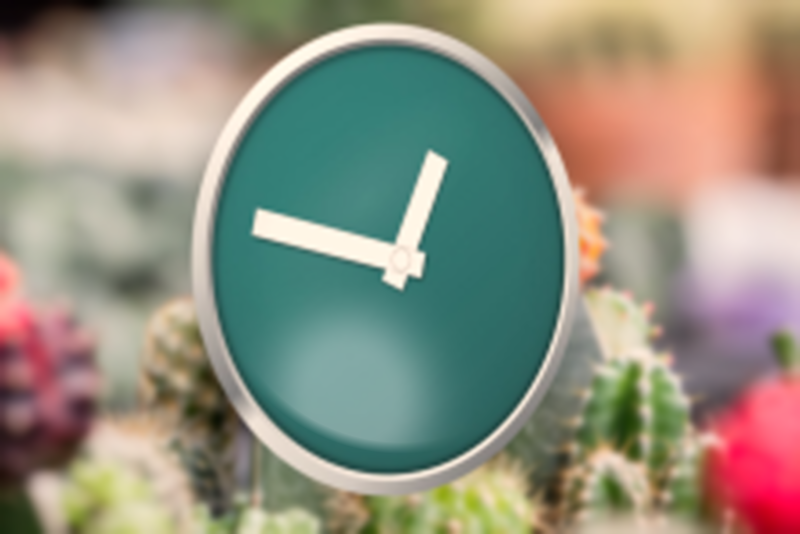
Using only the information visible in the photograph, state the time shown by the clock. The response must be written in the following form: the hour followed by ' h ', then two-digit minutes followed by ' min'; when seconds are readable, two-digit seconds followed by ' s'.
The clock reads 12 h 47 min
